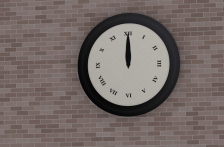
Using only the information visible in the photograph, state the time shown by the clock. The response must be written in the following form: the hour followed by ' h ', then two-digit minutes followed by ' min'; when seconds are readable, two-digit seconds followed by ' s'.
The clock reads 12 h 00 min
